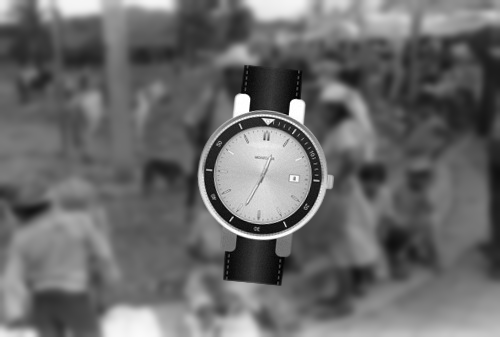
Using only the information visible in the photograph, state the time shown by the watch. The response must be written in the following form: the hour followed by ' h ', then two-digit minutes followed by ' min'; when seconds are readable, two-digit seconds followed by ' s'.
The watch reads 12 h 34 min
